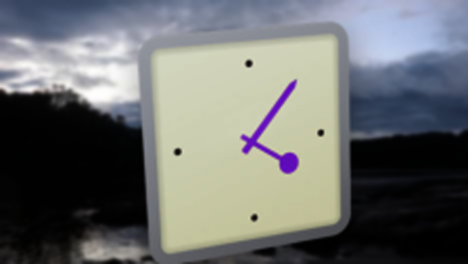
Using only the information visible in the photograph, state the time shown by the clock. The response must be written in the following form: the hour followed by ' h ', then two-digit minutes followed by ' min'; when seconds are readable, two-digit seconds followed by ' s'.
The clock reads 4 h 07 min
